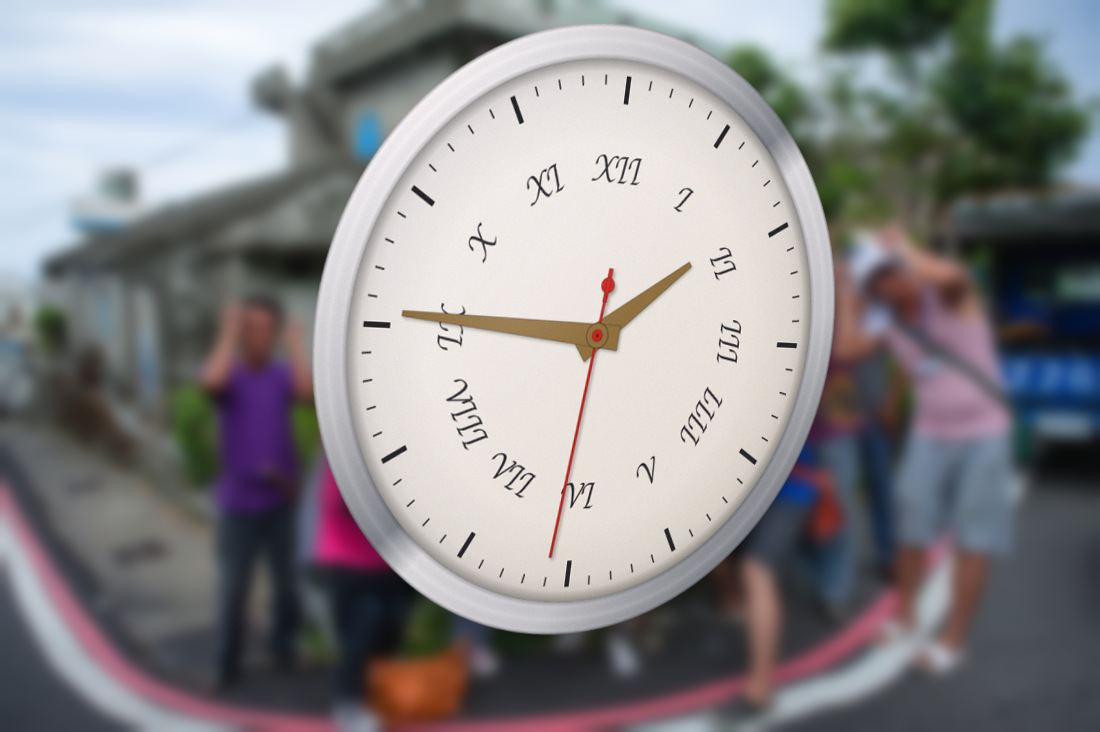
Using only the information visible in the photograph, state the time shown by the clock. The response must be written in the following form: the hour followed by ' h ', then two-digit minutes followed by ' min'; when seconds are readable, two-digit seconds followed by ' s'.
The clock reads 1 h 45 min 31 s
